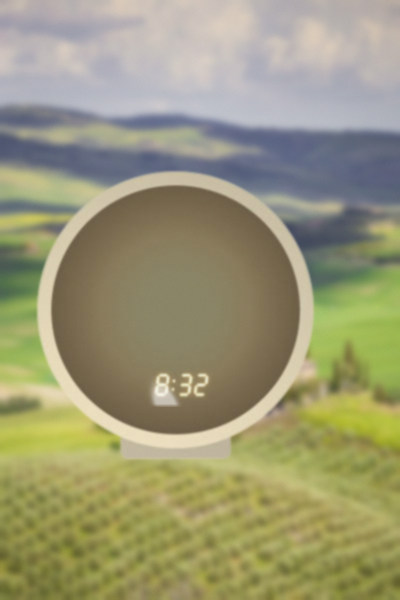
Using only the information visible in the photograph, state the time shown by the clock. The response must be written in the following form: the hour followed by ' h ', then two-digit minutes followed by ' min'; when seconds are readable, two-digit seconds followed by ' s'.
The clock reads 8 h 32 min
